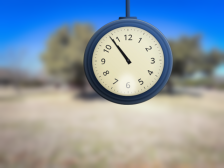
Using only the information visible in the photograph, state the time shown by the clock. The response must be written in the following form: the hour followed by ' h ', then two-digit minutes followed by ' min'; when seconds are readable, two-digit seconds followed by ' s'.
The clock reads 10 h 54 min
